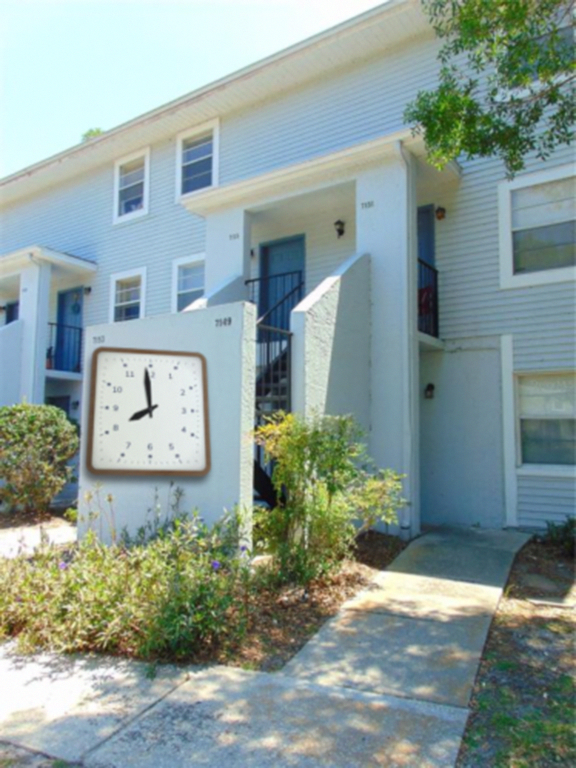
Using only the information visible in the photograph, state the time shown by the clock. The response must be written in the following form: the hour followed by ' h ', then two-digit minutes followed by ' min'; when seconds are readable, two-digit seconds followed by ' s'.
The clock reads 7 h 59 min
